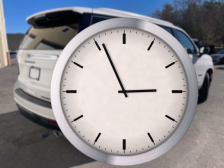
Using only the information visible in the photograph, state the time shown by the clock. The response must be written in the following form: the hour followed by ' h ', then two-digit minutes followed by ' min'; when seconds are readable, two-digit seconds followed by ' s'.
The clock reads 2 h 56 min
